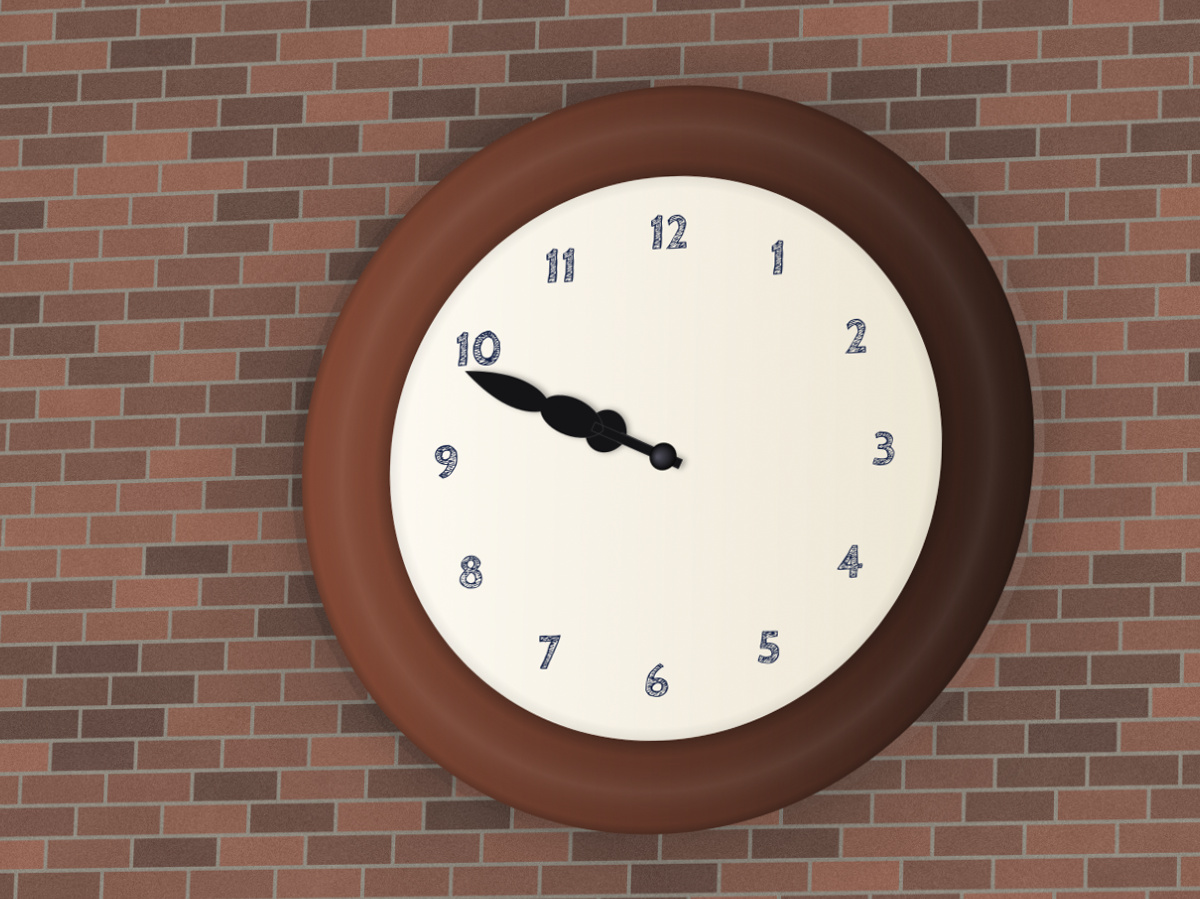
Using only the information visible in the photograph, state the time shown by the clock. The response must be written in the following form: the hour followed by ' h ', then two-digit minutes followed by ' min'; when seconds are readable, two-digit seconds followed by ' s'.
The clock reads 9 h 49 min
